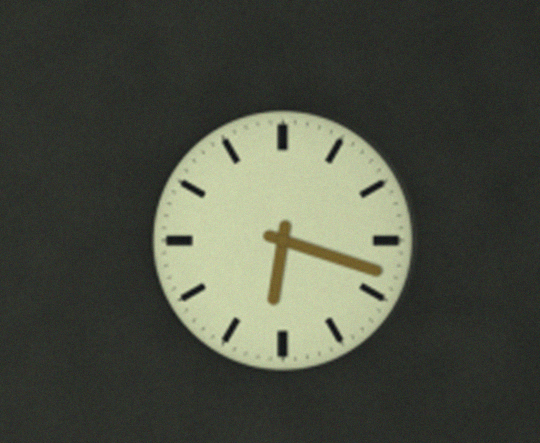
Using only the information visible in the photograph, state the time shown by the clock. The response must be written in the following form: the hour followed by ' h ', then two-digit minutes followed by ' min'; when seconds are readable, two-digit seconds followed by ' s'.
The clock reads 6 h 18 min
